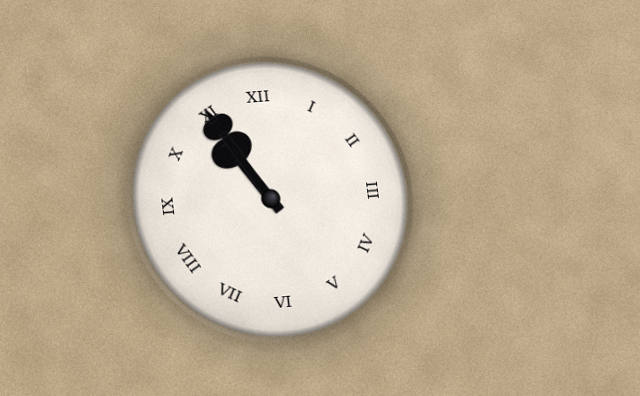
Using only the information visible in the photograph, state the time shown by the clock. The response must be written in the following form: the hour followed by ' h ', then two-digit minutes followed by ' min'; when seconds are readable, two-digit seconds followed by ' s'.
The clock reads 10 h 55 min
